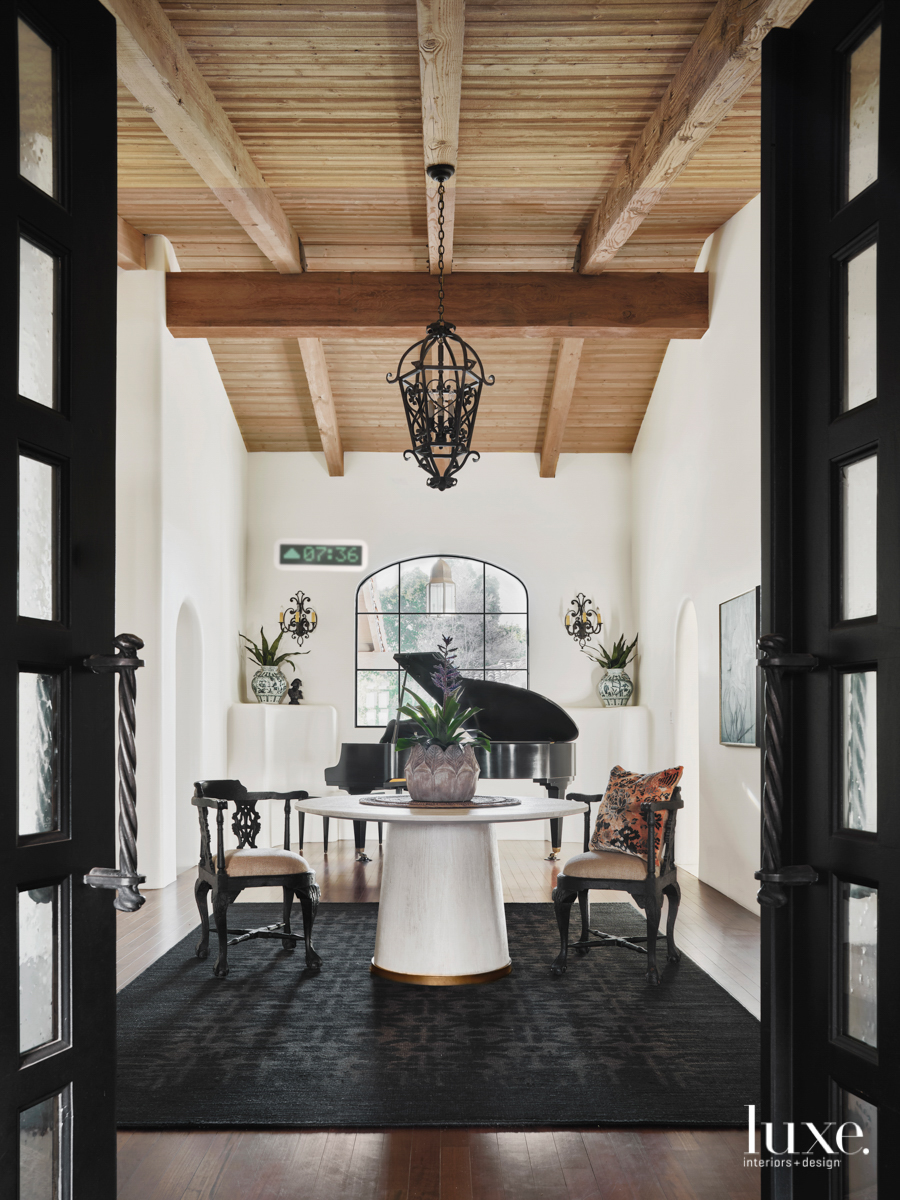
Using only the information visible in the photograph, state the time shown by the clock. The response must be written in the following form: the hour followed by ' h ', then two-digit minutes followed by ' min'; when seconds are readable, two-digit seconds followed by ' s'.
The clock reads 7 h 36 min
